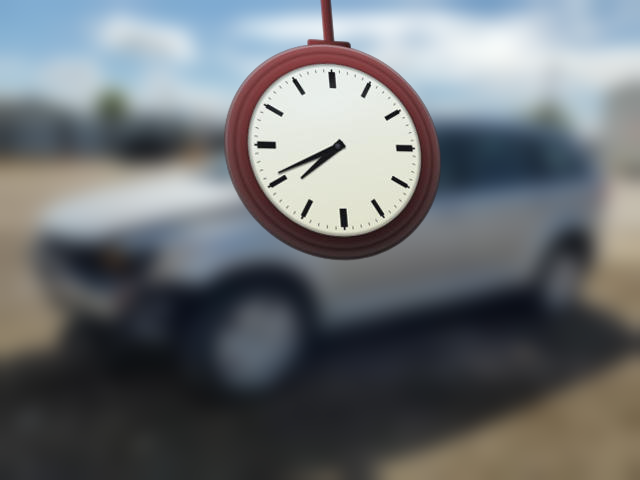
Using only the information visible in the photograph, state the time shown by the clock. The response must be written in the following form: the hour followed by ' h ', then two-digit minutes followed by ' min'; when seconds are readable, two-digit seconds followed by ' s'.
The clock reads 7 h 41 min
